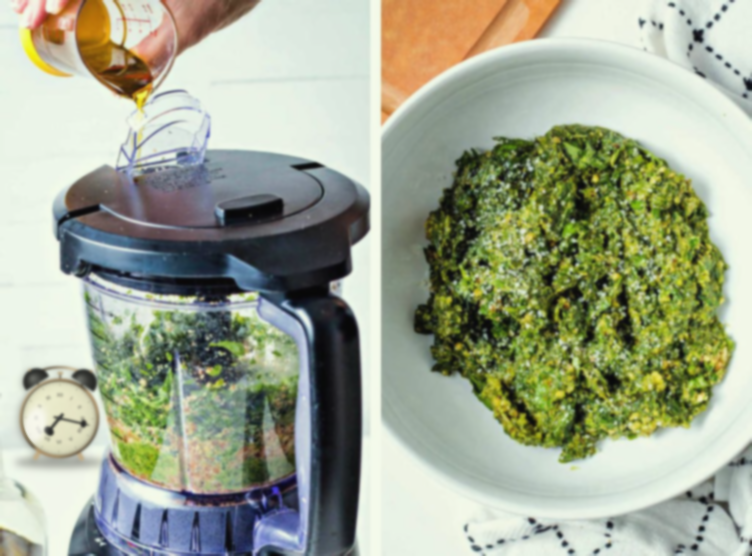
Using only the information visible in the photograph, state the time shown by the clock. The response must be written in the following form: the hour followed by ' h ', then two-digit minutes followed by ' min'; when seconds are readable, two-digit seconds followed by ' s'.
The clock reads 7 h 17 min
